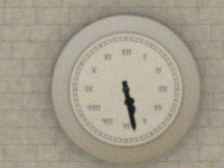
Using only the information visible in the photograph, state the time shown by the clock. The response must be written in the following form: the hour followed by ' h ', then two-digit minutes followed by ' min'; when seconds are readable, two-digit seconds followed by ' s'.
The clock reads 5 h 28 min
